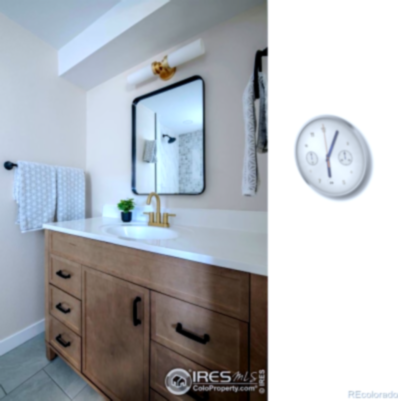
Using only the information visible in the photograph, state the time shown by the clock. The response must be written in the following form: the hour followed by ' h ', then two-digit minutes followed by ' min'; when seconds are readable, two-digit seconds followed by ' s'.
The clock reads 6 h 05 min
